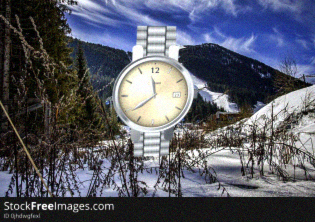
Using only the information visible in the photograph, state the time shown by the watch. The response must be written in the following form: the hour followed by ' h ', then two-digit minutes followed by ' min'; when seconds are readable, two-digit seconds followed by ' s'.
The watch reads 11 h 39 min
